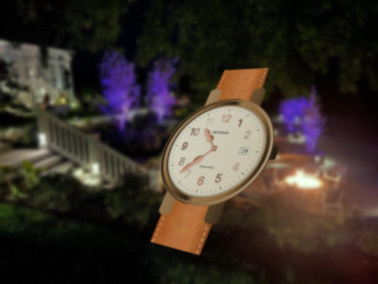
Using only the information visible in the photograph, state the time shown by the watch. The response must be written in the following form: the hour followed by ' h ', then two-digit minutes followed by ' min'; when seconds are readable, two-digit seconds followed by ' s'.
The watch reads 10 h 37 min
